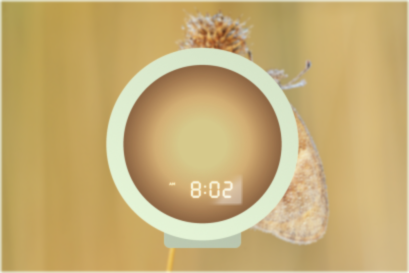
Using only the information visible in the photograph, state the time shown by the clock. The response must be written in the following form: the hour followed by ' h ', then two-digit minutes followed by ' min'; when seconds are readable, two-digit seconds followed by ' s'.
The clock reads 8 h 02 min
